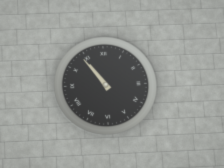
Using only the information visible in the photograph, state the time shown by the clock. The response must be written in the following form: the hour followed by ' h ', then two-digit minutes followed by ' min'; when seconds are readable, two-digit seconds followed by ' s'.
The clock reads 10 h 54 min
